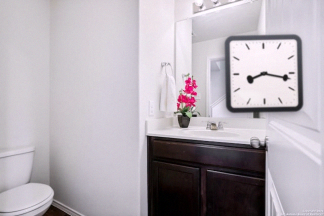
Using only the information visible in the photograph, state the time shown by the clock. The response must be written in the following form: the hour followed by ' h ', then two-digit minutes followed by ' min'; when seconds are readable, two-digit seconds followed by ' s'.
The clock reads 8 h 17 min
